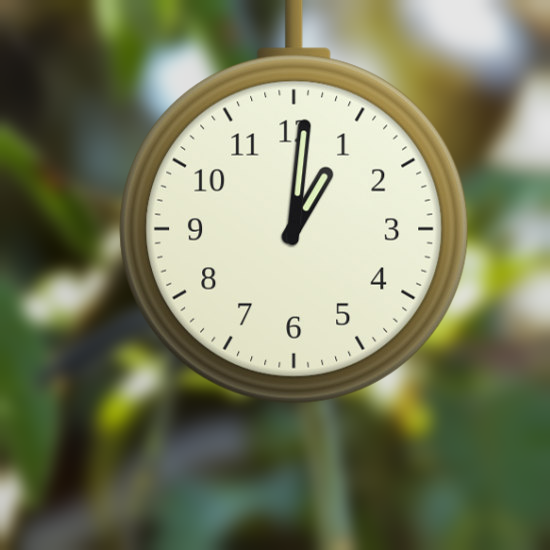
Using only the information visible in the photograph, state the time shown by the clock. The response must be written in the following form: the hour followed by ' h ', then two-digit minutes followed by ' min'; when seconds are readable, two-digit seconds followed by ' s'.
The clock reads 1 h 01 min
